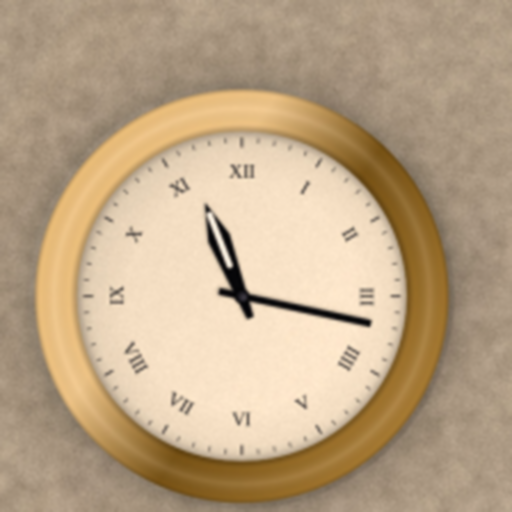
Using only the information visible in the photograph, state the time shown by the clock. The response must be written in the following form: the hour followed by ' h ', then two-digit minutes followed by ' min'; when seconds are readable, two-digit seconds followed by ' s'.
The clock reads 11 h 17 min
